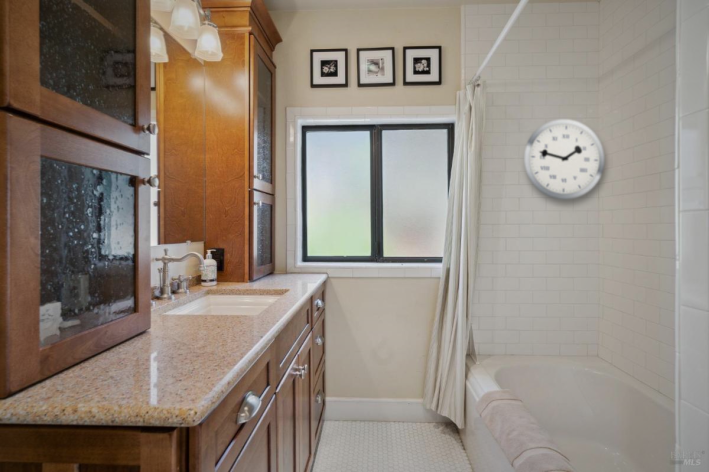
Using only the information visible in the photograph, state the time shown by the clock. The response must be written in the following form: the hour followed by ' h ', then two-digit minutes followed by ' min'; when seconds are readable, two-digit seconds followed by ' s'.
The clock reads 1 h 47 min
